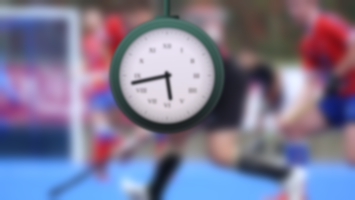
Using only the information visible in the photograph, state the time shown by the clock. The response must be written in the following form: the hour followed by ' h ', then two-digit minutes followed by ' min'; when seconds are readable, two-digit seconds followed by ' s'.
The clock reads 5 h 43 min
